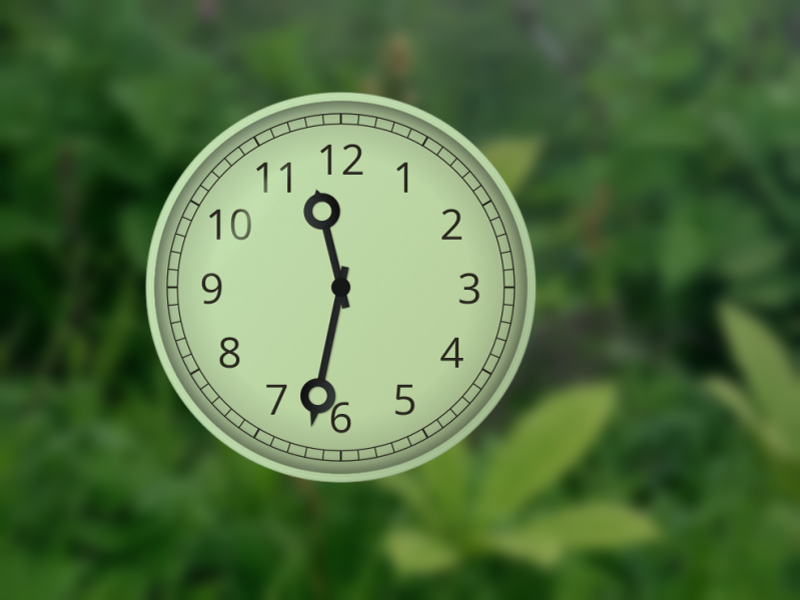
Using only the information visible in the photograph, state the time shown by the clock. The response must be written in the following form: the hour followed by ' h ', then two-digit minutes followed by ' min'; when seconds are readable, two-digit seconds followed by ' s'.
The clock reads 11 h 32 min
